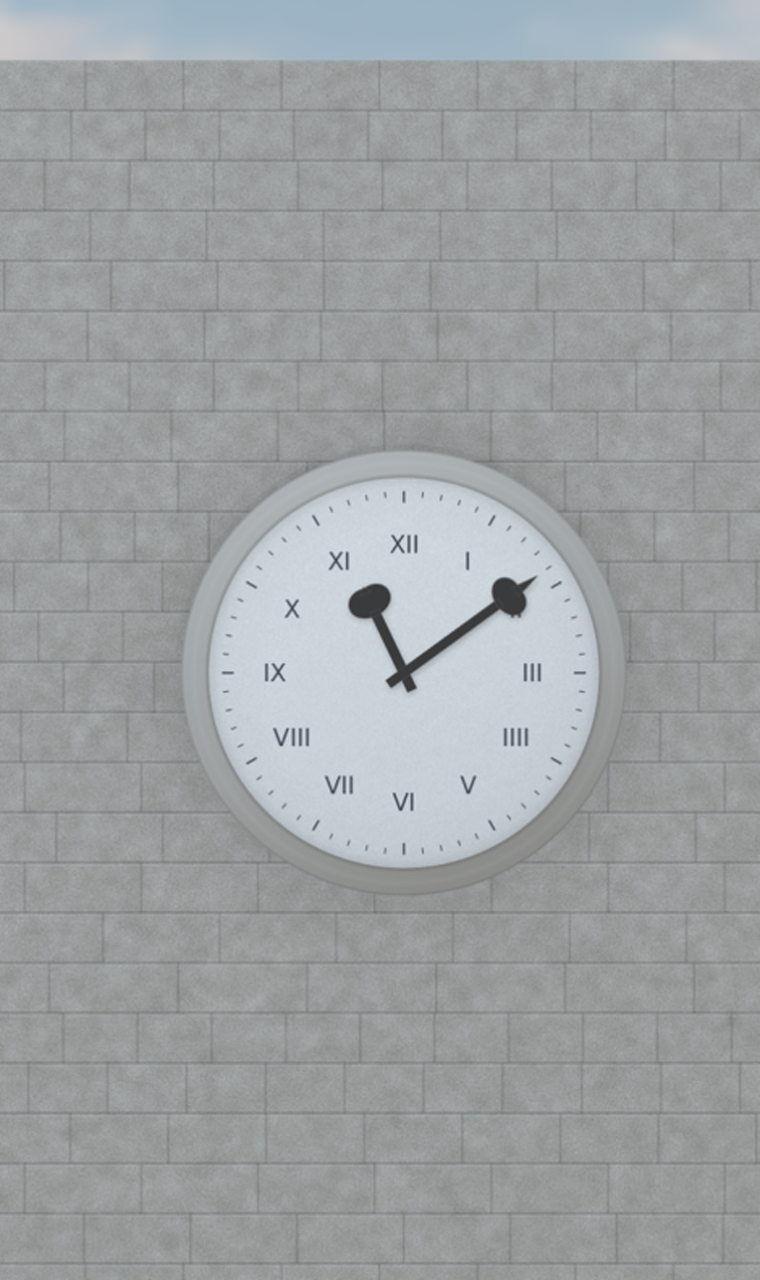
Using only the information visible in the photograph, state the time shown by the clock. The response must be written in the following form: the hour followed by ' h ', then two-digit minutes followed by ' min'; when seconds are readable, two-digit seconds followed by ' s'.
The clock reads 11 h 09 min
